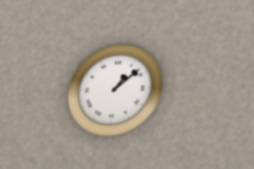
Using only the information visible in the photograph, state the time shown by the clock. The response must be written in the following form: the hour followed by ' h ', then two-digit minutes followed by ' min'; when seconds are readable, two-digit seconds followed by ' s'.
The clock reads 1 h 08 min
